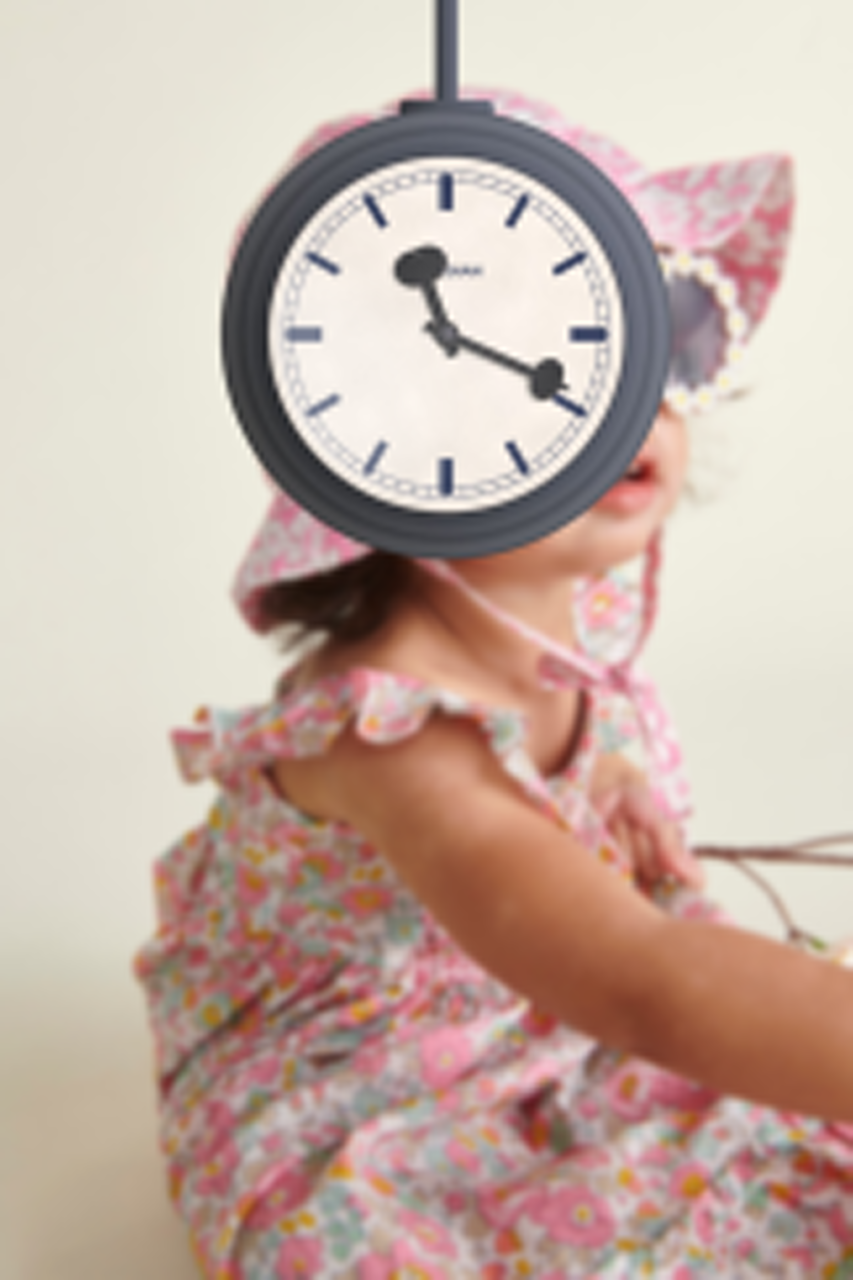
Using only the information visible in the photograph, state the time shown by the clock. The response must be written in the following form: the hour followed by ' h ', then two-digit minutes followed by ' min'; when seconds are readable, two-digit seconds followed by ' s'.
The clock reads 11 h 19 min
